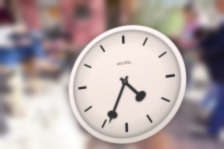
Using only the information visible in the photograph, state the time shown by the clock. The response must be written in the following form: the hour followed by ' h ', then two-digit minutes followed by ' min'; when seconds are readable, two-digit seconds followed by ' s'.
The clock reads 4 h 34 min
